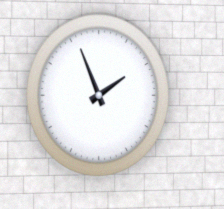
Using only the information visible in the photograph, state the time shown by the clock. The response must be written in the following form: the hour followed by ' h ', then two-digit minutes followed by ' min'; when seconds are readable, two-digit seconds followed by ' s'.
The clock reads 1 h 56 min
